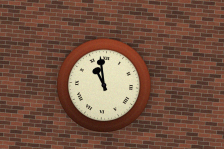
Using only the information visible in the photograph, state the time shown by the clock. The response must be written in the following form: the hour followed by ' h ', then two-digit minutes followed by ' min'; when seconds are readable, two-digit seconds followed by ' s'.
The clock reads 10 h 58 min
